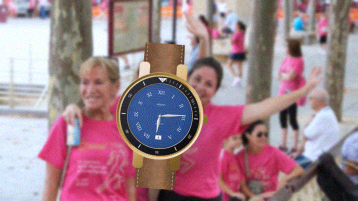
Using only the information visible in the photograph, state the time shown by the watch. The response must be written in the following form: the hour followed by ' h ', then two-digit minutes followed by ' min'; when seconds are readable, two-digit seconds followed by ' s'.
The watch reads 6 h 14 min
